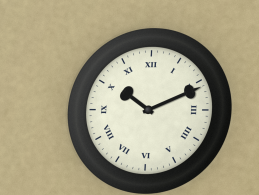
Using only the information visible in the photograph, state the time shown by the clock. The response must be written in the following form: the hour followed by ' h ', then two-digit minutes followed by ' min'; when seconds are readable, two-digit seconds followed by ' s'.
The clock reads 10 h 11 min
